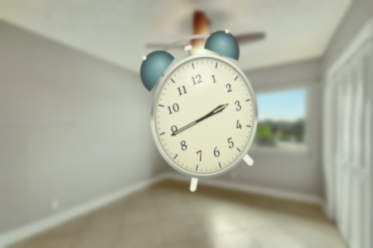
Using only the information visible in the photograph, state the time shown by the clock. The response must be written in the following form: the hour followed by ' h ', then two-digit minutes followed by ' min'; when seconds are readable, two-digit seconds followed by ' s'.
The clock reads 2 h 44 min
